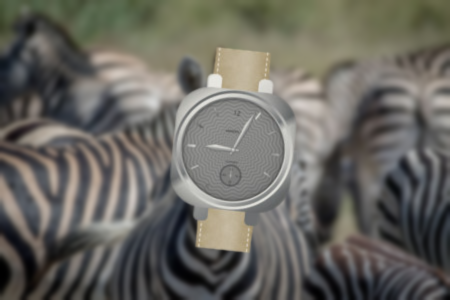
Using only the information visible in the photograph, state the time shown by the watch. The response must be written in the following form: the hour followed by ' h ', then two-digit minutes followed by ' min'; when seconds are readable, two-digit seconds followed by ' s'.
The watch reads 9 h 04 min
